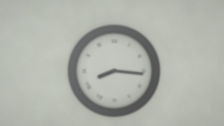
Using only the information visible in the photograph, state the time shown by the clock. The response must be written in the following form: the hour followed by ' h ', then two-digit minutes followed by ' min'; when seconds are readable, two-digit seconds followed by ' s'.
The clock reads 8 h 16 min
